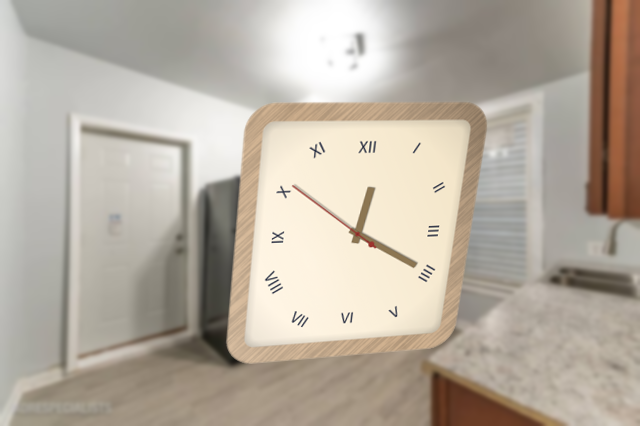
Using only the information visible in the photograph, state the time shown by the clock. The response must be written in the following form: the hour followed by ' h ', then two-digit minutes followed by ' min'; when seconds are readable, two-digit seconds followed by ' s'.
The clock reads 12 h 19 min 51 s
